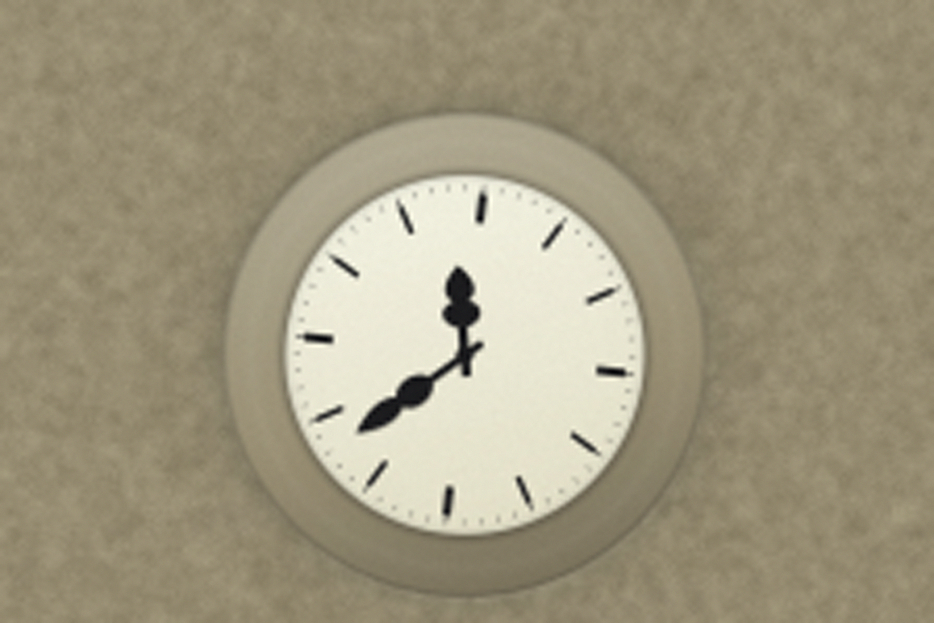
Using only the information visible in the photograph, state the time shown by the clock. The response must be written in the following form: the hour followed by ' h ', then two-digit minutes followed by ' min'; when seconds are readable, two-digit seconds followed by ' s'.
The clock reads 11 h 38 min
